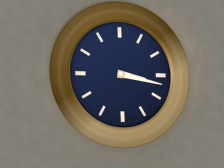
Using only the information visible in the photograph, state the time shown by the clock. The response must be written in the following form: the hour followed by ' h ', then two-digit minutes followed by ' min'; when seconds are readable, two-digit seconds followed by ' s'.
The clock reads 3 h 17 min
